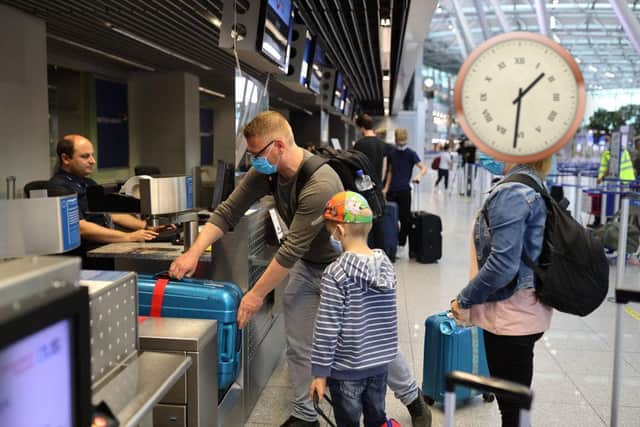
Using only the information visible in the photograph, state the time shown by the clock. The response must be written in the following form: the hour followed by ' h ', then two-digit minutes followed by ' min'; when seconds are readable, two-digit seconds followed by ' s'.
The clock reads 1 h 31 min
